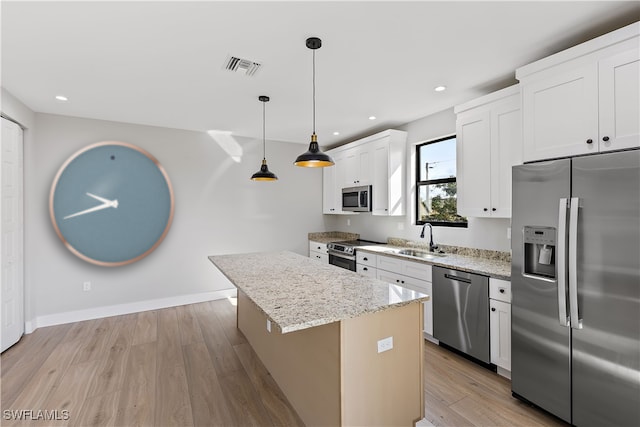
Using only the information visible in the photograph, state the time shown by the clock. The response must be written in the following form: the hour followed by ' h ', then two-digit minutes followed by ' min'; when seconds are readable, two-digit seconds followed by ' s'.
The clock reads 9 h 42 min
